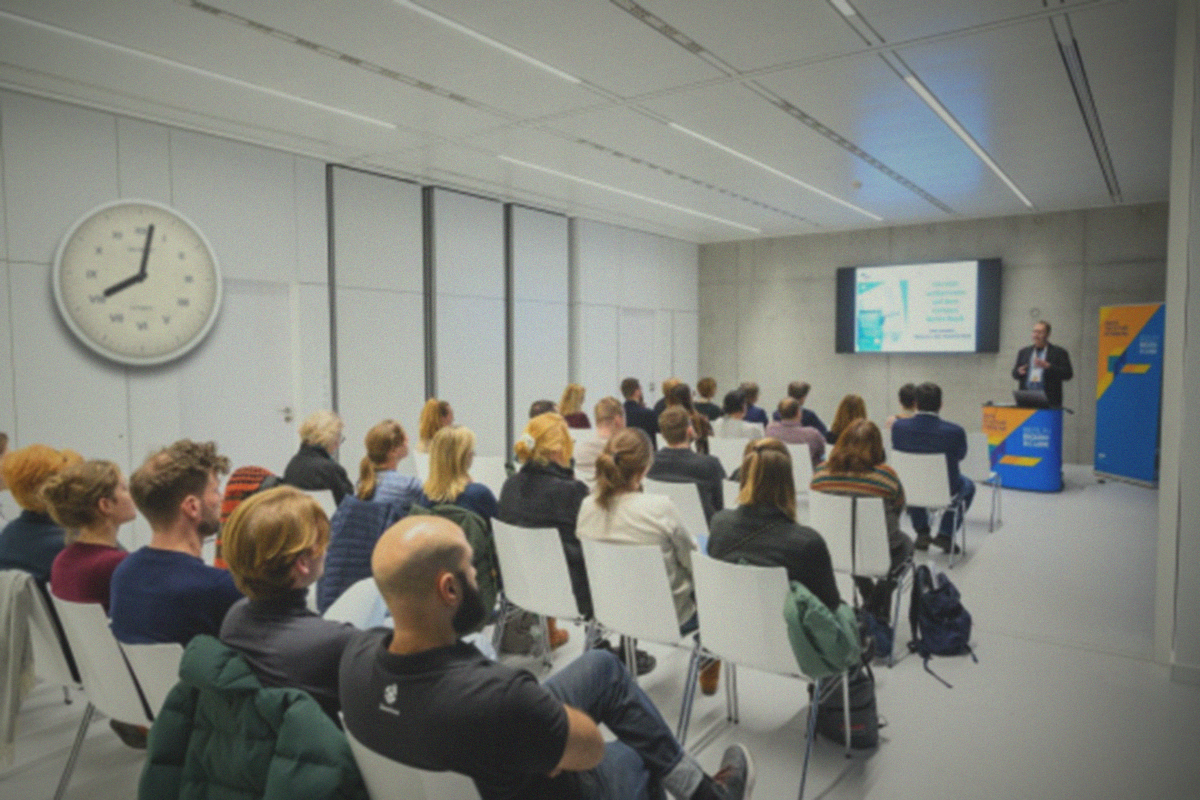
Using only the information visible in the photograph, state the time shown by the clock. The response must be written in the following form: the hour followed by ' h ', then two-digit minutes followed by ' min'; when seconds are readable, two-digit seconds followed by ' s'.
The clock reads 8 h 02 min
